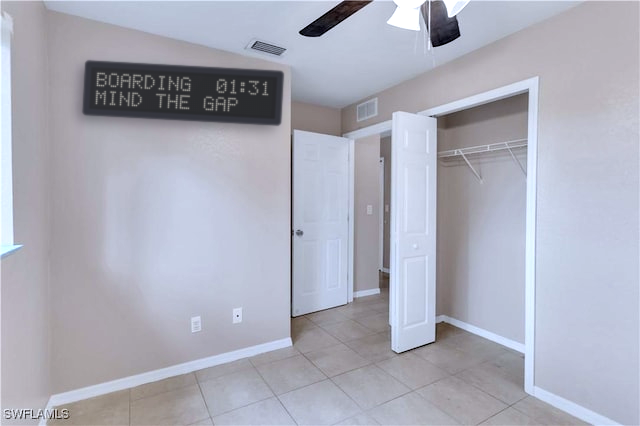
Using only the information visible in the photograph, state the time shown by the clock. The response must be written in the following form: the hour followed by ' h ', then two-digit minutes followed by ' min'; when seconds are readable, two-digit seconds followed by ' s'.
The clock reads 1 h 31 min
